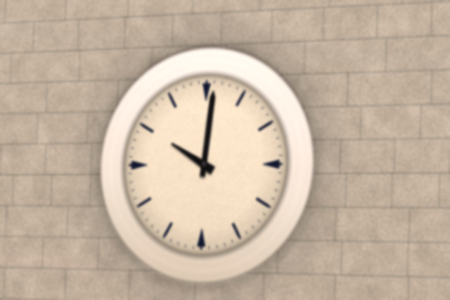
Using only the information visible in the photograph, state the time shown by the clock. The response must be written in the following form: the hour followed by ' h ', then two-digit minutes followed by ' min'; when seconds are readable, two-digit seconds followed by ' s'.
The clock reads 10 h 01 min
